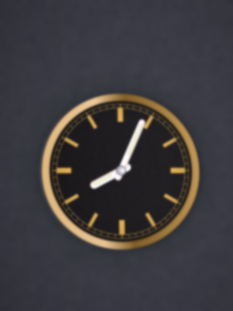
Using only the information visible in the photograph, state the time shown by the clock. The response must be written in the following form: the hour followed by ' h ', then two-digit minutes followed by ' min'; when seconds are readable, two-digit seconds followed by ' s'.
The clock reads 8 h 04 min
